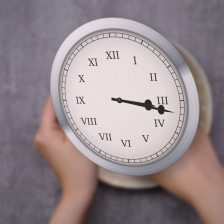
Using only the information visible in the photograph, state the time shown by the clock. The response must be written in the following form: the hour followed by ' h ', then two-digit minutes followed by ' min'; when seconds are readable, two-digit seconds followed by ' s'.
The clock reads 3 h 17 min
